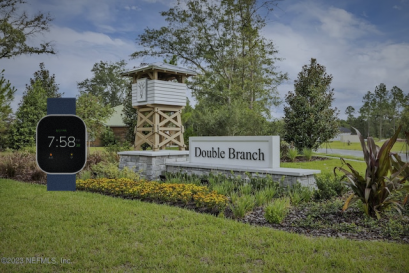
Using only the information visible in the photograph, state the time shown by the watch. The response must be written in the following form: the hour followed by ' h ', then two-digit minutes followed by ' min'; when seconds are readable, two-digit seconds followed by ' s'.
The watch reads 7 h 58 min
